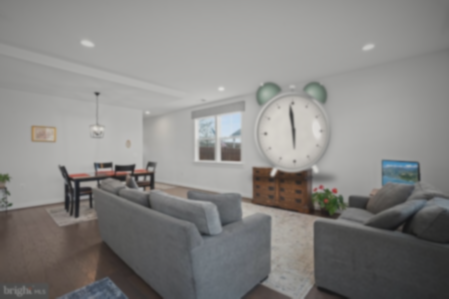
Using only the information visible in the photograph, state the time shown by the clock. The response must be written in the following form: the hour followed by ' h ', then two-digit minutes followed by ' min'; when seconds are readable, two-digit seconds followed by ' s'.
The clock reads 5 h 59 min
